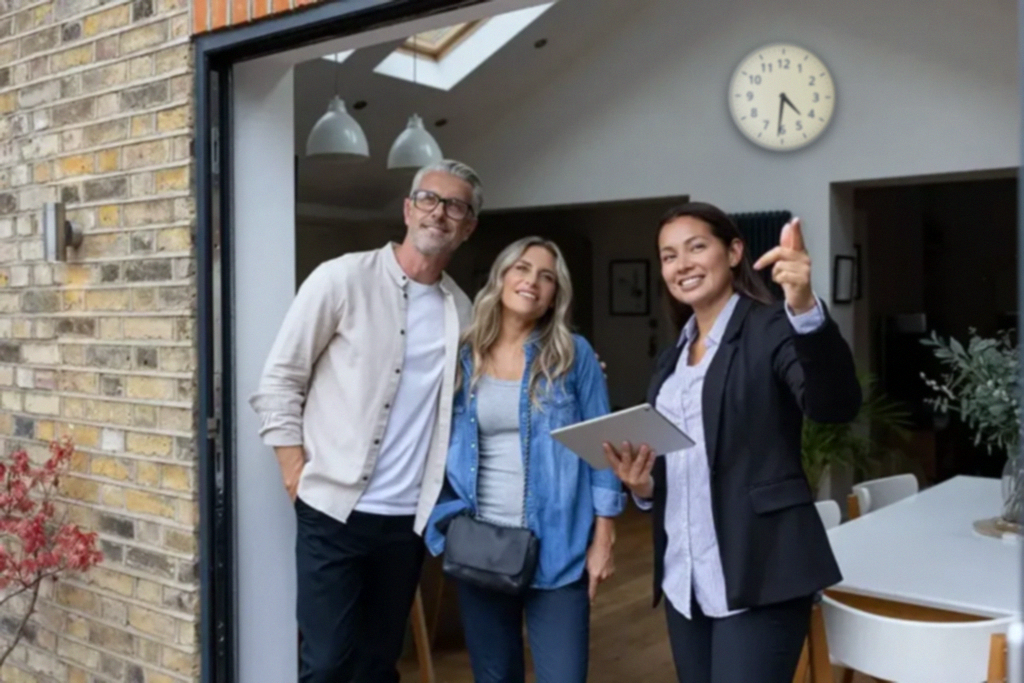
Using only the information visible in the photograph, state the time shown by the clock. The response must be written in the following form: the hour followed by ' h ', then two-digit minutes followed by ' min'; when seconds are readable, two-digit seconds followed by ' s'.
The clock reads 4 h 31 min
